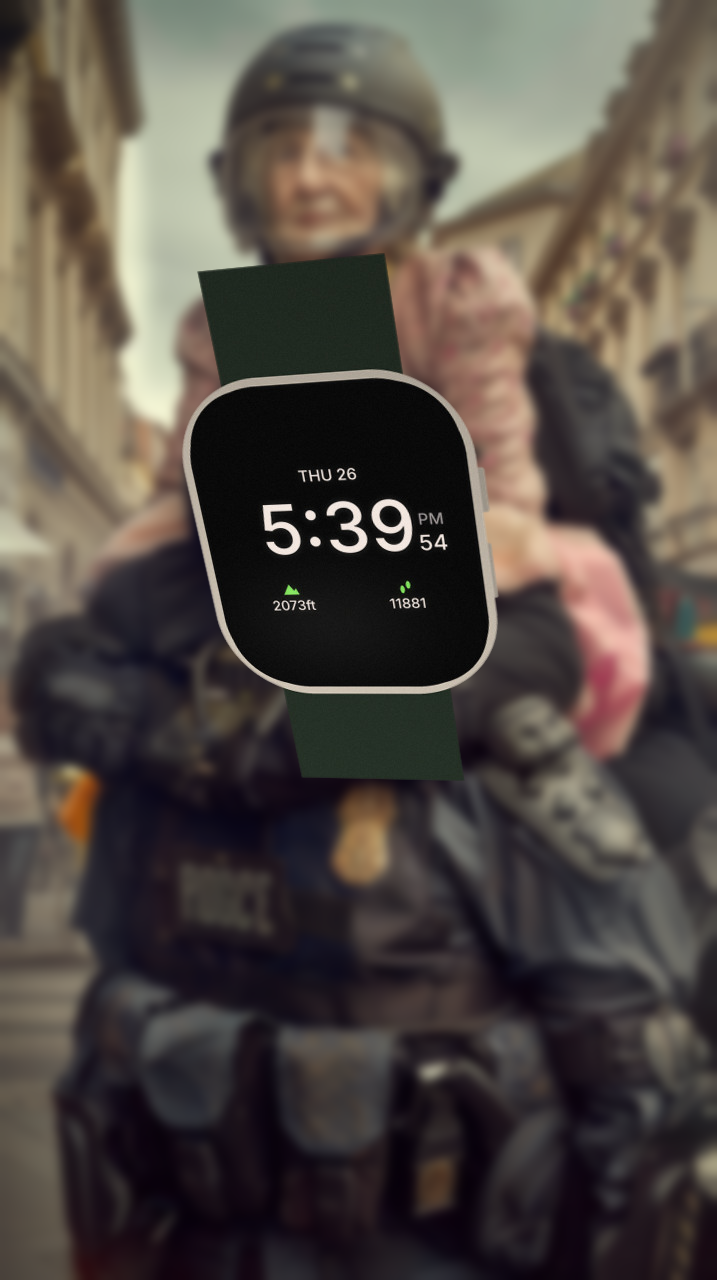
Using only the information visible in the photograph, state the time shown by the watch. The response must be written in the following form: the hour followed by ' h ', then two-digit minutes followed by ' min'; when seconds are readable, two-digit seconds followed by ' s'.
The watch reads 5 h 39 min 54 s
